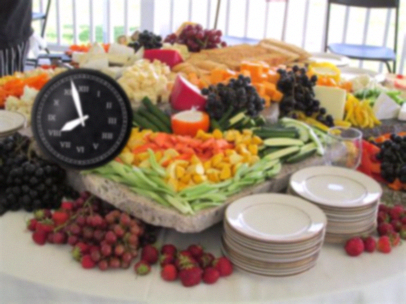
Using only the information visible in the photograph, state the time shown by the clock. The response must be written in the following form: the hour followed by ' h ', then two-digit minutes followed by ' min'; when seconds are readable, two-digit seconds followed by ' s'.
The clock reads 7 h 57 min
